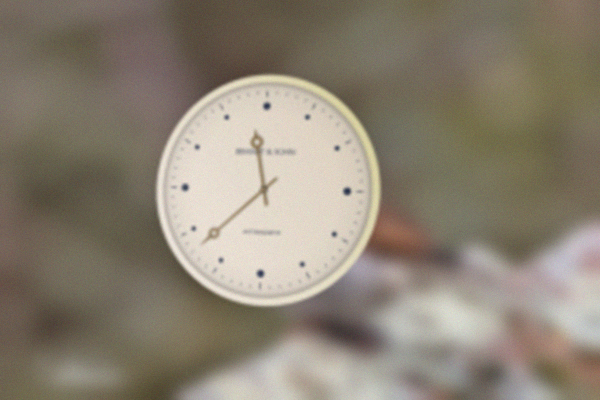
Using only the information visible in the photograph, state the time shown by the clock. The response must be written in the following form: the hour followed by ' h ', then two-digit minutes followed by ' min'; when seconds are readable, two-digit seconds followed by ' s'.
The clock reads 11 h 38 min
